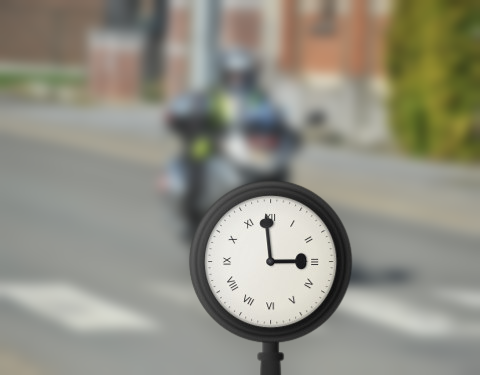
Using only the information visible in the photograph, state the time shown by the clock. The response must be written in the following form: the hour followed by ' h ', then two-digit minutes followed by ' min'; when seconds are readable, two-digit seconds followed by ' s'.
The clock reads 2 h 59 min
